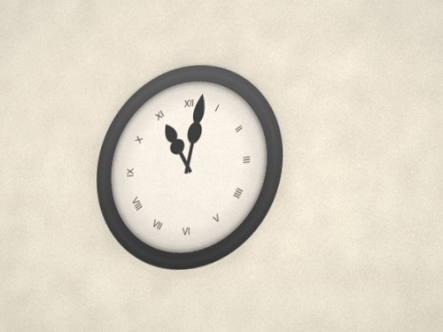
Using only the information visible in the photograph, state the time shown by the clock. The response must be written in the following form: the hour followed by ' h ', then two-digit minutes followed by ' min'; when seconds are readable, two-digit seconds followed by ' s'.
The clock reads 11 h 02 min
